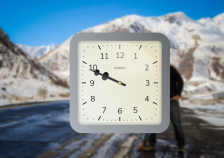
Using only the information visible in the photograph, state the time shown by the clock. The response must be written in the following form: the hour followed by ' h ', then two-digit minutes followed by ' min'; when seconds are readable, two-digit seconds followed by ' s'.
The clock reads 9 h 49 min
